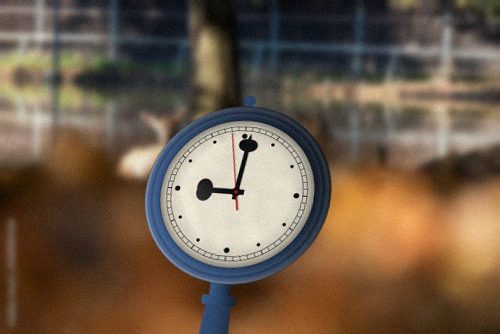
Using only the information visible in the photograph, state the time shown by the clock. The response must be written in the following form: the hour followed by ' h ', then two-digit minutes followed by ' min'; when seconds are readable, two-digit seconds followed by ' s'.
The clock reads 9 h 00 min 58 s
